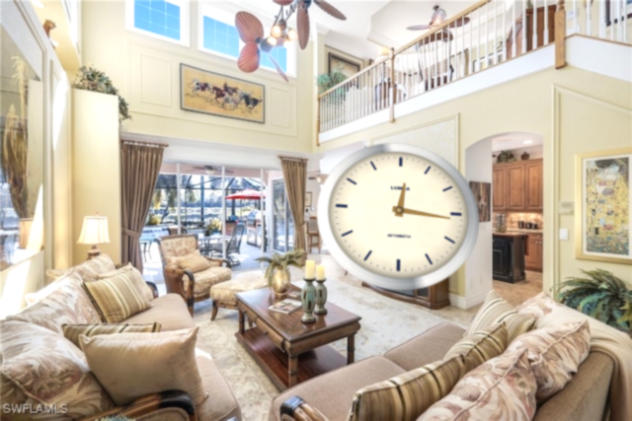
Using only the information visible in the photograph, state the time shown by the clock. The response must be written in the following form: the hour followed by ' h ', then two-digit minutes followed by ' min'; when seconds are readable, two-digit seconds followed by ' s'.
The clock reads 12 h 16 min
